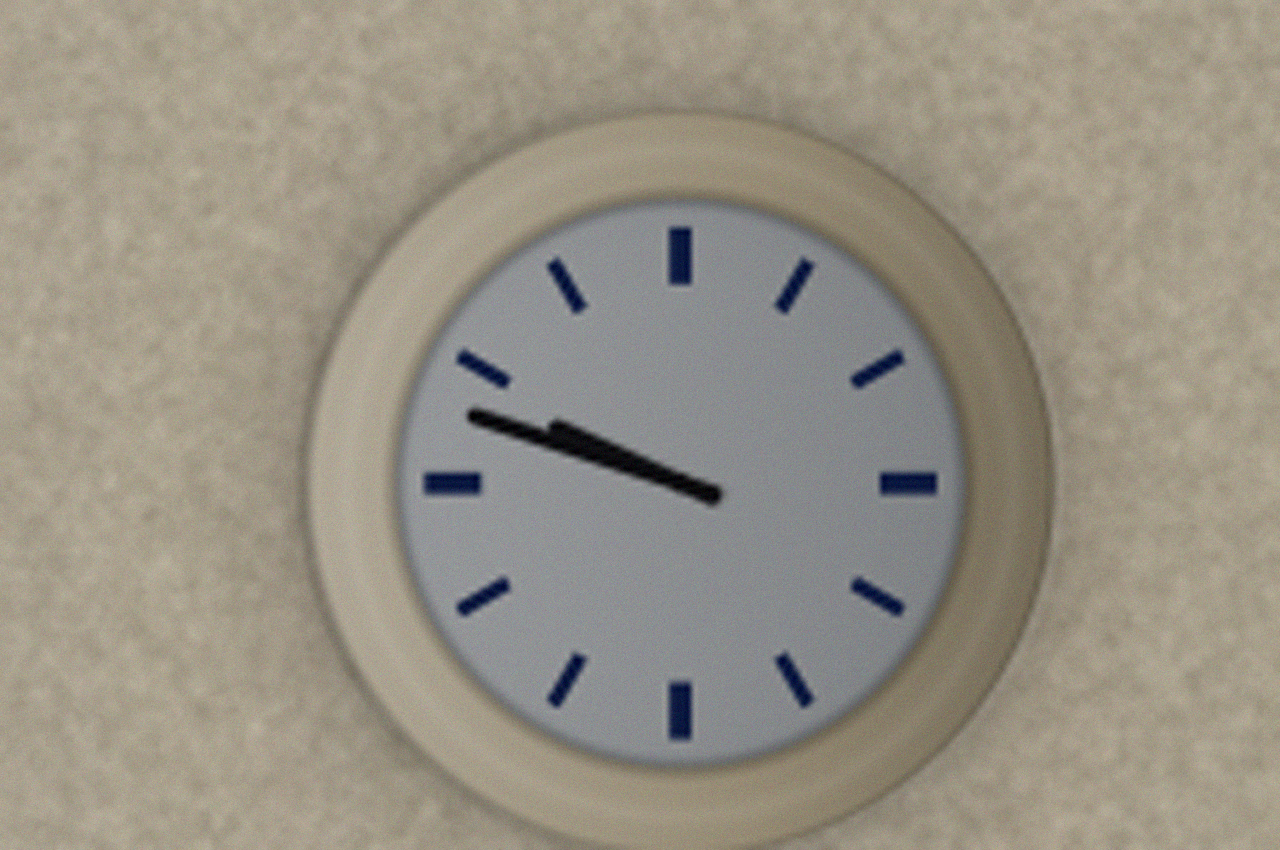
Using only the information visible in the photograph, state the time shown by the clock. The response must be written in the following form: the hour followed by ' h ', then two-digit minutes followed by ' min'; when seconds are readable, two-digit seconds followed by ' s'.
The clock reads 9 h 48 min
